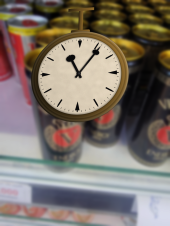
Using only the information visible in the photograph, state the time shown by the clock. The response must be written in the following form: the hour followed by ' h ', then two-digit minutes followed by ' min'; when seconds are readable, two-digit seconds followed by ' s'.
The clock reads 11 h 06 min
